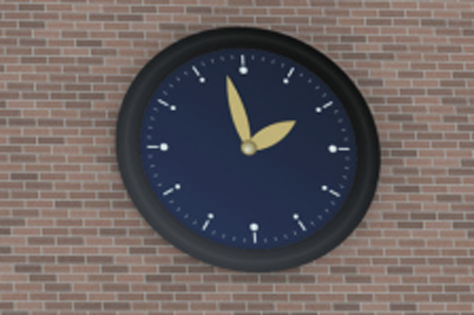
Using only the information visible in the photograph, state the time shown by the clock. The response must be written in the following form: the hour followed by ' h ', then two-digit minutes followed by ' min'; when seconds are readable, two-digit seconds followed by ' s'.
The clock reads 1 h 58 min
